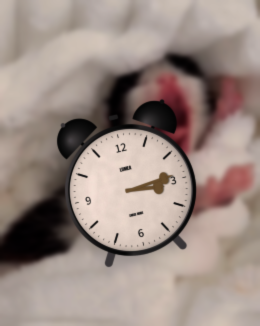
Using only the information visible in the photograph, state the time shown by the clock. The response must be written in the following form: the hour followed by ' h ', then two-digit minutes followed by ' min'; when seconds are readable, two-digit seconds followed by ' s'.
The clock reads 3 h 14 min
